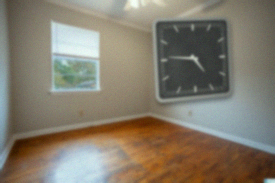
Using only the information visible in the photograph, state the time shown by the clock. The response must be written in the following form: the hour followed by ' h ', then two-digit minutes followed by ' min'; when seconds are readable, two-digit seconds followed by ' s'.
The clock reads 4 h 46 min
